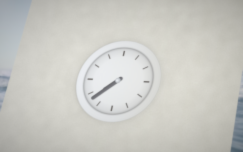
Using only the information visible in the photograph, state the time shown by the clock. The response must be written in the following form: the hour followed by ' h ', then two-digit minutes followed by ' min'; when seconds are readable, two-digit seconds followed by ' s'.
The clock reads 7 h 38 min
